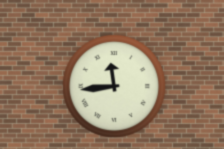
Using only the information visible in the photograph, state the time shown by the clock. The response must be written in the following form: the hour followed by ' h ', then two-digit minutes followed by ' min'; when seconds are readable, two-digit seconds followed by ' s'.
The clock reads 11 h 44 min
